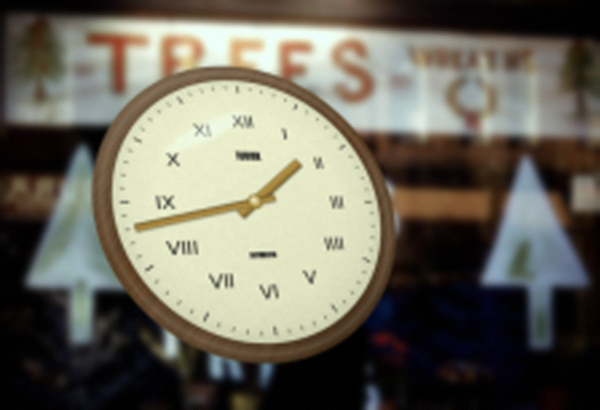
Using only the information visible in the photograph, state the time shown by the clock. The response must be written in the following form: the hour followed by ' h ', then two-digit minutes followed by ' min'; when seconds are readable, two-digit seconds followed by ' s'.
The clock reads 1 h 43 min
